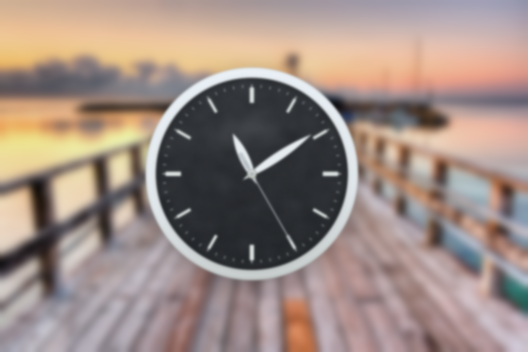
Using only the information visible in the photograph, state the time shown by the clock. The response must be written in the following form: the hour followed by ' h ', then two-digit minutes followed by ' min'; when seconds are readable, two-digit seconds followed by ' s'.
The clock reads 11 h 09 min 25 s
